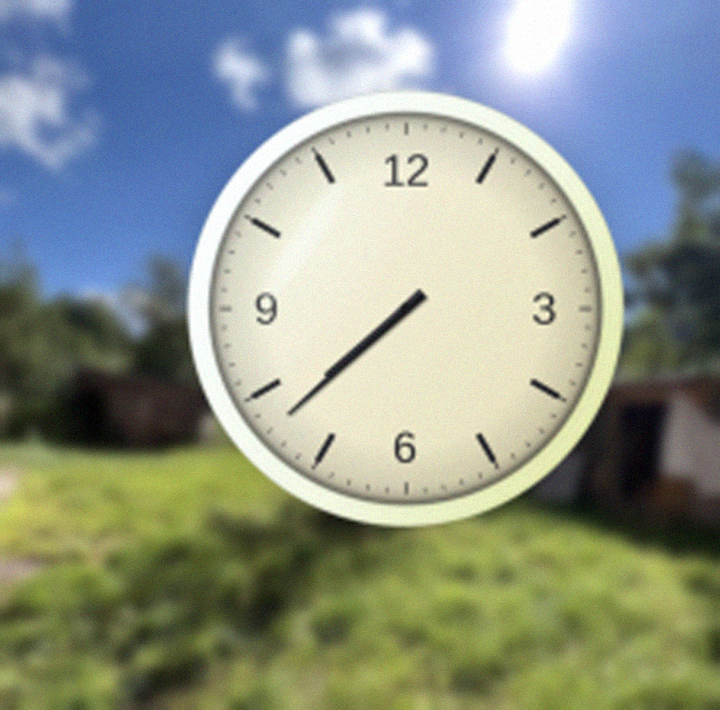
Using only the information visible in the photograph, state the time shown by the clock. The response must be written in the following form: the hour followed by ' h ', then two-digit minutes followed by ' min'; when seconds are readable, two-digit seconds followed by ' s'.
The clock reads 7 h 38 min
